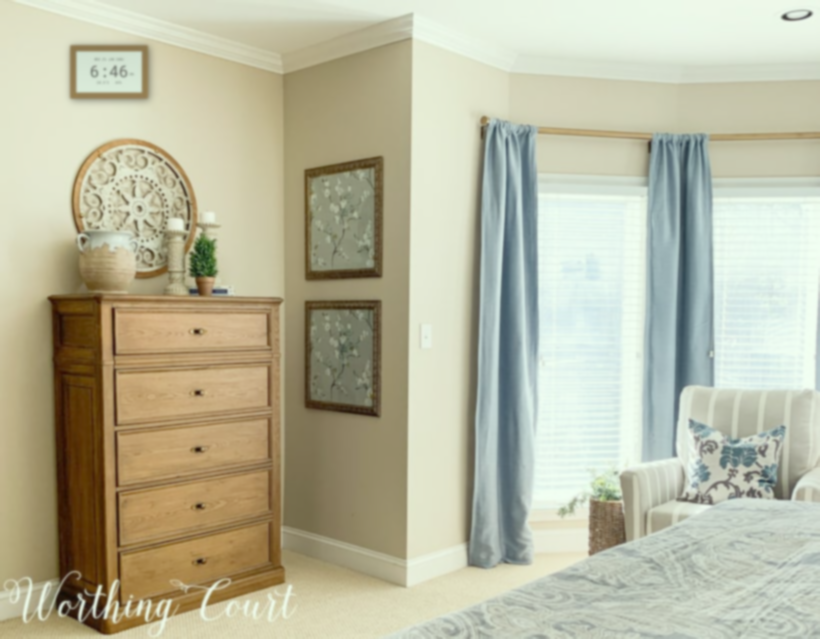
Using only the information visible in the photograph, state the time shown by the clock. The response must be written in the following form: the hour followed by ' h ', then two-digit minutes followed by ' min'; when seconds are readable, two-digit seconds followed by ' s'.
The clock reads 6 h 46 min
